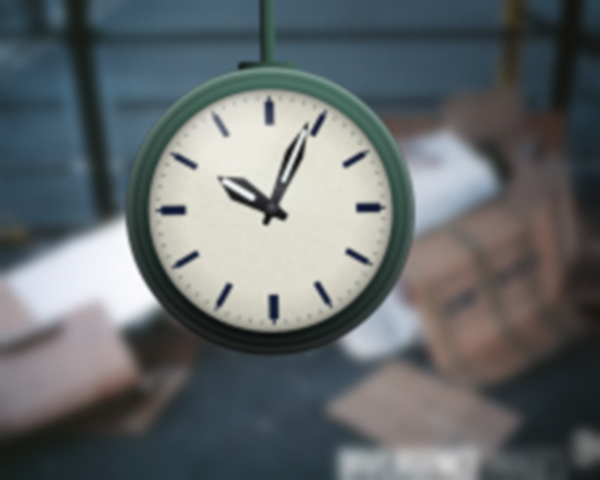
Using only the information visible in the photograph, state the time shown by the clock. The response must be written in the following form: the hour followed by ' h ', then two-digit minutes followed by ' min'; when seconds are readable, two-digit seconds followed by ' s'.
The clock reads 10 h 04 min
